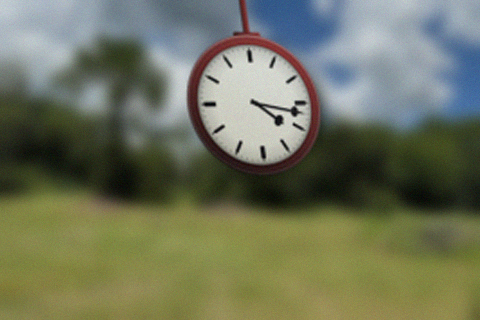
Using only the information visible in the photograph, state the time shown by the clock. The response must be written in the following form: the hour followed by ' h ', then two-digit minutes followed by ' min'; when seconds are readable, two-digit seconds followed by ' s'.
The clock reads 4 h 17 min
